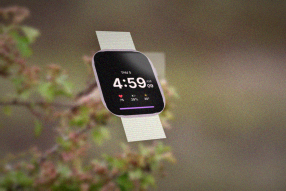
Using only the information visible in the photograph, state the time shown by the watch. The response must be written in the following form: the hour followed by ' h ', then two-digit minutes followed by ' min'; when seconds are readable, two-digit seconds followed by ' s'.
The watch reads 4 h 59 min
